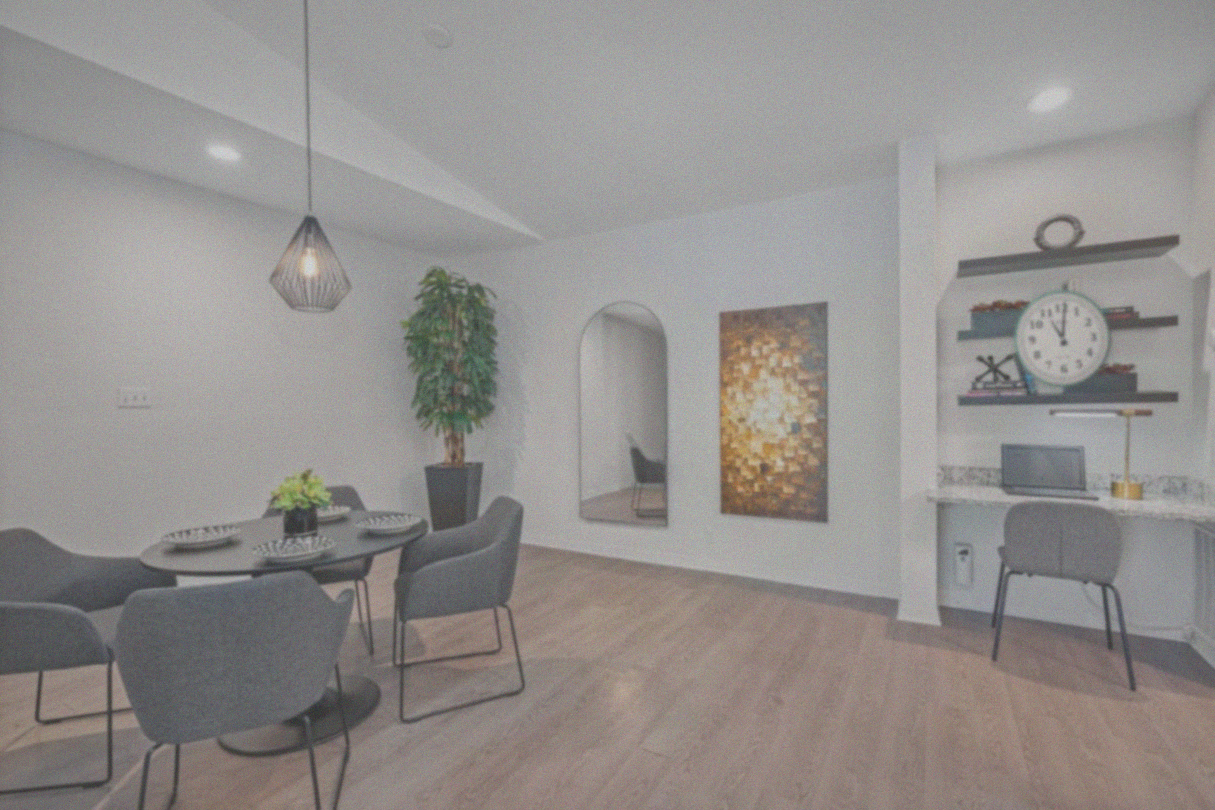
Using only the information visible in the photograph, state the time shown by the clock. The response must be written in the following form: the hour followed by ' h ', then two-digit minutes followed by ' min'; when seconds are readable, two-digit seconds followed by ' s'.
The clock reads 11 h 01 min
